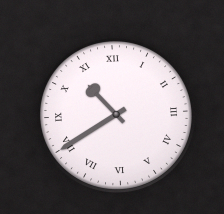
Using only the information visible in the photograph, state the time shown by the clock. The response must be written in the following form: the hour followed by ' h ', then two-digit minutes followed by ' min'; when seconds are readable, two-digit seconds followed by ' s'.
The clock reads 10 h 40 min
